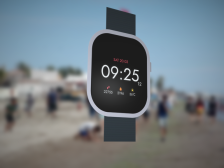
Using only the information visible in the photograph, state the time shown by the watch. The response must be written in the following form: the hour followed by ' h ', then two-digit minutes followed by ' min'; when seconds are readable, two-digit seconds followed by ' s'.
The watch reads 9 h 25 min
